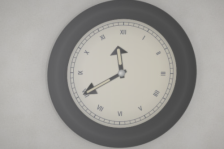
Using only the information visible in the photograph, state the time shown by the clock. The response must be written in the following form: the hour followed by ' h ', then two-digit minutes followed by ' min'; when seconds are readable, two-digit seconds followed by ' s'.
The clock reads 11 h 40 min
